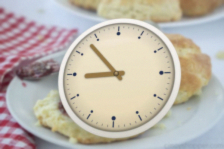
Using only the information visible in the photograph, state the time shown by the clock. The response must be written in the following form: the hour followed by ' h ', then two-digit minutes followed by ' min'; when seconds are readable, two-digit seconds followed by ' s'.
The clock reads 8 h 53 min
